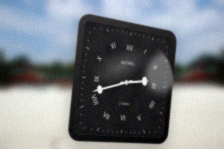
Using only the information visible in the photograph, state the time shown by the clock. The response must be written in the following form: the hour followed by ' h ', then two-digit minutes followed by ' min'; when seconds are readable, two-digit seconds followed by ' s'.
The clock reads 2 h 42 min
